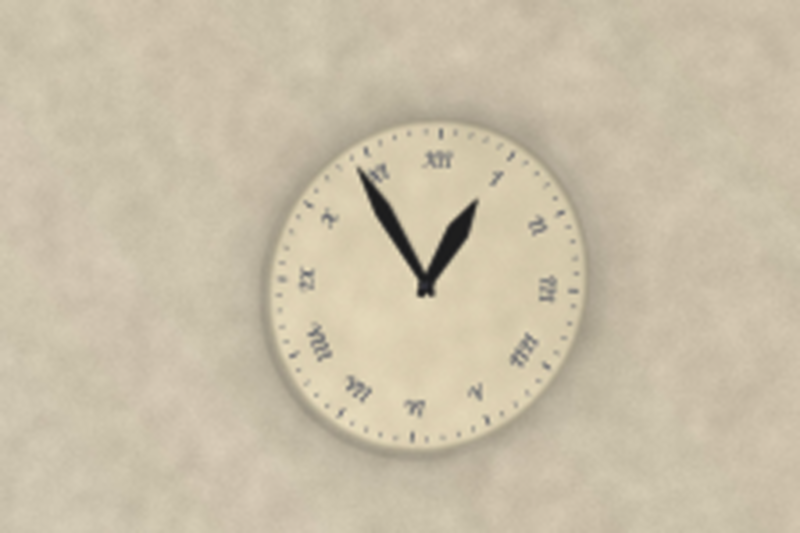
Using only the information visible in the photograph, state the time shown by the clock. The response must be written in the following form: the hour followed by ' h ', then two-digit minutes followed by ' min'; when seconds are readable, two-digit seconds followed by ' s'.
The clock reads 12 h 54 min
